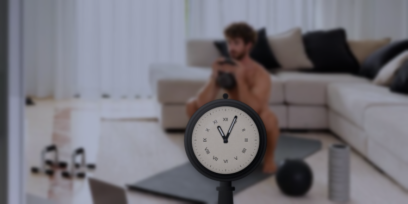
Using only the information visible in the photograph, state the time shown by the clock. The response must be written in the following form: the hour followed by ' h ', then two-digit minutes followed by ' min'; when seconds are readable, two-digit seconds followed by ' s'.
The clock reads 11 h 04 min
